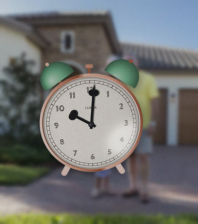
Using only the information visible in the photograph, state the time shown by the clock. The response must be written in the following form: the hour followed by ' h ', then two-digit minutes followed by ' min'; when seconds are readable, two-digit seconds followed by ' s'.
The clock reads 10 h 01 min
